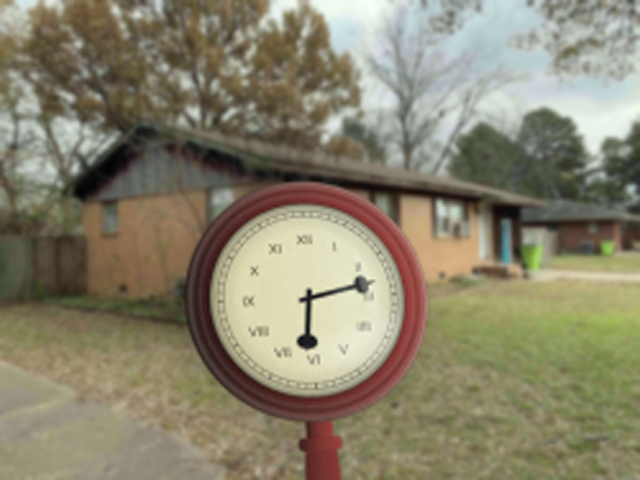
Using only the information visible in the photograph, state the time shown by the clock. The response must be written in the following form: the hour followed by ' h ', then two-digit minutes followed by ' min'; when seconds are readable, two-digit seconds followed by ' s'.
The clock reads 6 h 13 min
